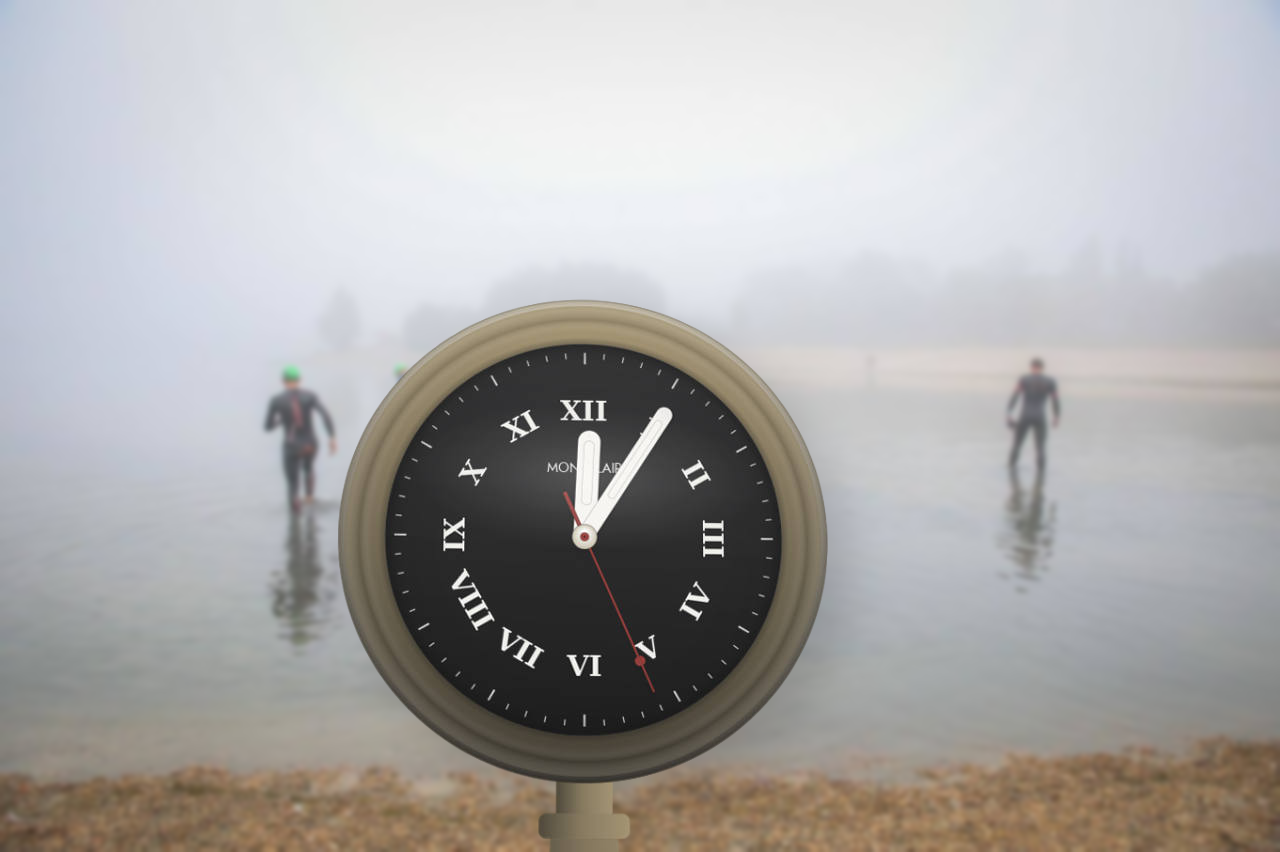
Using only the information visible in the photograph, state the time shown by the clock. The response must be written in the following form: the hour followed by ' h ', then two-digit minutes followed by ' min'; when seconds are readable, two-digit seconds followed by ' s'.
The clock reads 12 h 05 min 26 s
